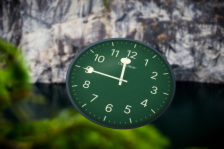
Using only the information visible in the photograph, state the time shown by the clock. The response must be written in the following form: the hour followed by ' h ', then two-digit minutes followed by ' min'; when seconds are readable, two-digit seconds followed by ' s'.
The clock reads 11 h 45 min
